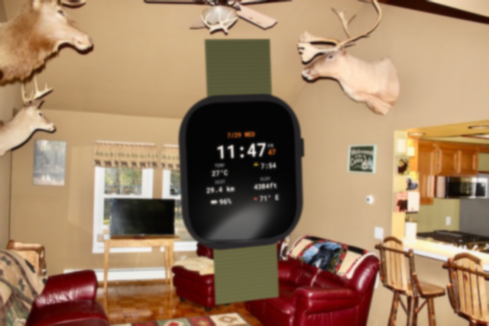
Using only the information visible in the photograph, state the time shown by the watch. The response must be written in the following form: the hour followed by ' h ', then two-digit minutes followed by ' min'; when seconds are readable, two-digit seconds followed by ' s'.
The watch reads 11 h 47 min
